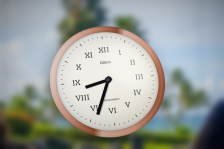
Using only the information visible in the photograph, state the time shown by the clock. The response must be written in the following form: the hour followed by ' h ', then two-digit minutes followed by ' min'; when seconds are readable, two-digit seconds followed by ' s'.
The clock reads 8 h 34 min
